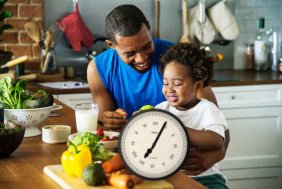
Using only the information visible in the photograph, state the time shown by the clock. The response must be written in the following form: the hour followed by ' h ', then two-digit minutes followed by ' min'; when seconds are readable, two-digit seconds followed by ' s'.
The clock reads 7 h 04 min
